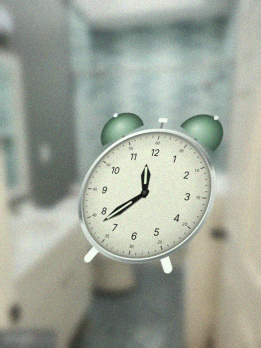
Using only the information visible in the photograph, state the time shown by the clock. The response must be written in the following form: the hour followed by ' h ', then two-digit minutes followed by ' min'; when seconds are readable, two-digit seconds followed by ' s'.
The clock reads 11 h 38 min
